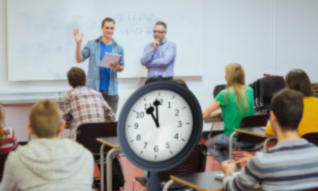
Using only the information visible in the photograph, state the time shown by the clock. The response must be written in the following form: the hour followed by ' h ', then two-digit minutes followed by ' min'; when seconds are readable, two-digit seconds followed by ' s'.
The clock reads 10 h 59 min
